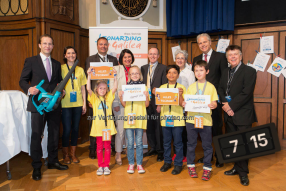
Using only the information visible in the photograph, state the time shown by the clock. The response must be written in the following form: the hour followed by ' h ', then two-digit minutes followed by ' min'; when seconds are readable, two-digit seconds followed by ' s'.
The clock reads 7 h 15 min
